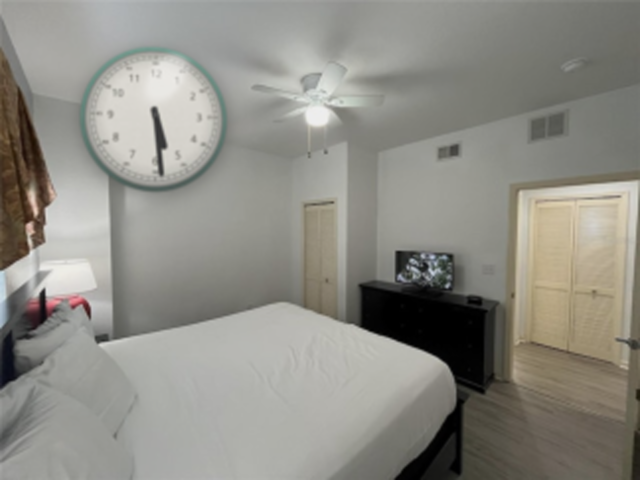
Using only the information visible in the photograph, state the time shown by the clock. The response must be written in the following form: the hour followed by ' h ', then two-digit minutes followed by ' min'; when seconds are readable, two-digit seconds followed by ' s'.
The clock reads 5 h 29 min
